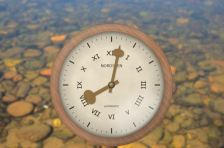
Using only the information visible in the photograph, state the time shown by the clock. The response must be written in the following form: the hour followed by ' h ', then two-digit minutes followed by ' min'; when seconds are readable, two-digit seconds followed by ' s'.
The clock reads 8 h 02 min
